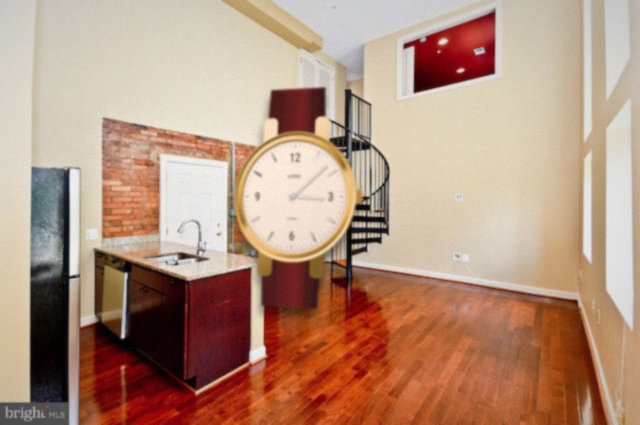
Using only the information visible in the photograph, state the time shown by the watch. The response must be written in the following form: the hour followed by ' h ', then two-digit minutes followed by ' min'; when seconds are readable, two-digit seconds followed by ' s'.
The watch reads 3 h 08 min
